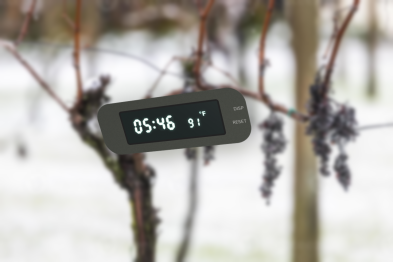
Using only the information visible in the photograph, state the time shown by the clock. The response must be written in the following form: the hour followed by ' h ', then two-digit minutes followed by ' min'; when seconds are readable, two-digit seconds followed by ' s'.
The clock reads 5 h 46 min
